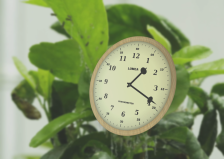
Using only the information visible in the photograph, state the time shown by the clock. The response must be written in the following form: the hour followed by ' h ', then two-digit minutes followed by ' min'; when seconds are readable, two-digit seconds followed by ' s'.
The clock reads 1 h 19 min
